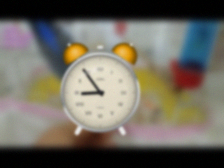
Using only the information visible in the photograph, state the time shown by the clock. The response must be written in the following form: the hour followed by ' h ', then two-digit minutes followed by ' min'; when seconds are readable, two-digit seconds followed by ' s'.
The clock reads 8 h 54 min
